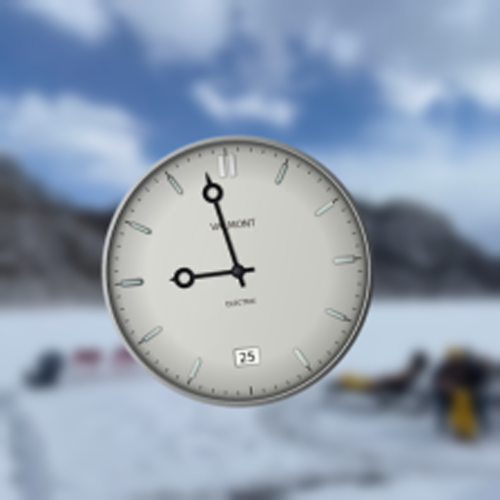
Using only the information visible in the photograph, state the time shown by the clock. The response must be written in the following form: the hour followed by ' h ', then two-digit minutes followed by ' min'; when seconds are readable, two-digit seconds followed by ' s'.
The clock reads 8 h 58 min
